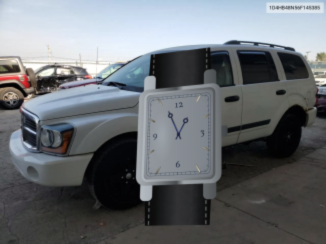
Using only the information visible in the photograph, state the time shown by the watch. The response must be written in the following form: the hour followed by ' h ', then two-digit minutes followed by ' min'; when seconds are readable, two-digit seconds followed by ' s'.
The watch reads 12 h 56 min
